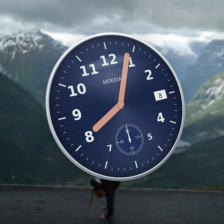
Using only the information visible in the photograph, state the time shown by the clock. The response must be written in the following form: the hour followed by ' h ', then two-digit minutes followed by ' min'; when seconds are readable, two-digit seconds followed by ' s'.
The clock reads 8 h 04 min
